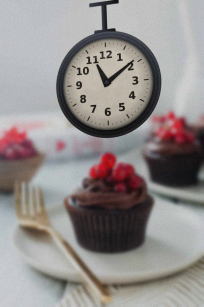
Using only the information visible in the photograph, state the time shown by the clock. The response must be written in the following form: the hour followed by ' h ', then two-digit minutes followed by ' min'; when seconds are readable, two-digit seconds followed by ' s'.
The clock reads 11 h 09 min
